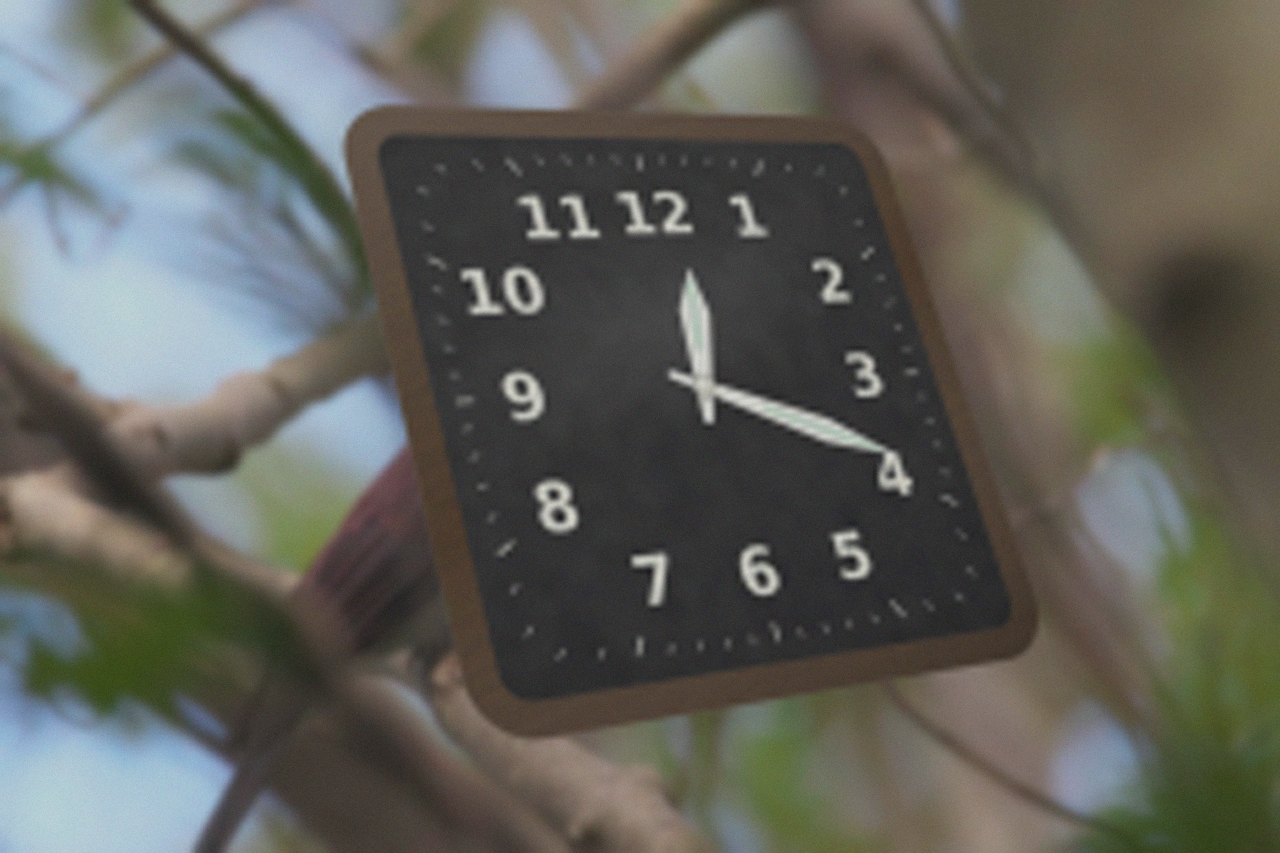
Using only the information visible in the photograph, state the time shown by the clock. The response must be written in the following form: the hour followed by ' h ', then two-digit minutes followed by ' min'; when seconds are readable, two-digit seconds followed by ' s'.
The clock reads 12 h 19 min
